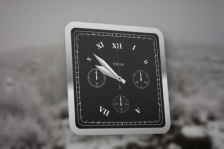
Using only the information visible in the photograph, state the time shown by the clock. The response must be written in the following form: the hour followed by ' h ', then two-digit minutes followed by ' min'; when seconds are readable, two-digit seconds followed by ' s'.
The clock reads 9 h 52 min
